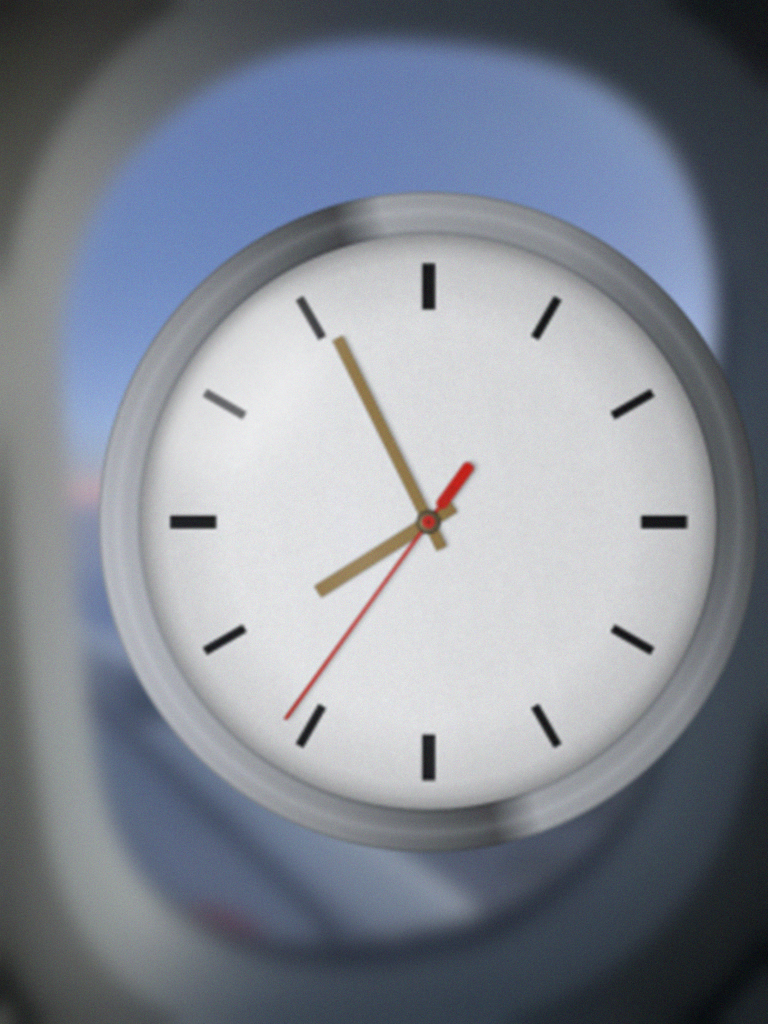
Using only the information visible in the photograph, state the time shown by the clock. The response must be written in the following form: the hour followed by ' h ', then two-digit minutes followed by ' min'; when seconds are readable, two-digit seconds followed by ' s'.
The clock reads 7 h 55 min 36 s
